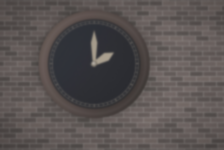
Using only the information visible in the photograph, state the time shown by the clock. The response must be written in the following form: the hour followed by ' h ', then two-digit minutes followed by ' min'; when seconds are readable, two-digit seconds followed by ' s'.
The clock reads 2 h 00 min
